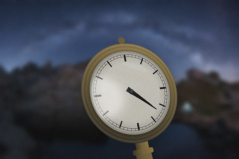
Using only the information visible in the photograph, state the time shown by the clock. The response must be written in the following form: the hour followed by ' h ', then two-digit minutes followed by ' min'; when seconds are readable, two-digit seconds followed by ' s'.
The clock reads 4 h 22 min
